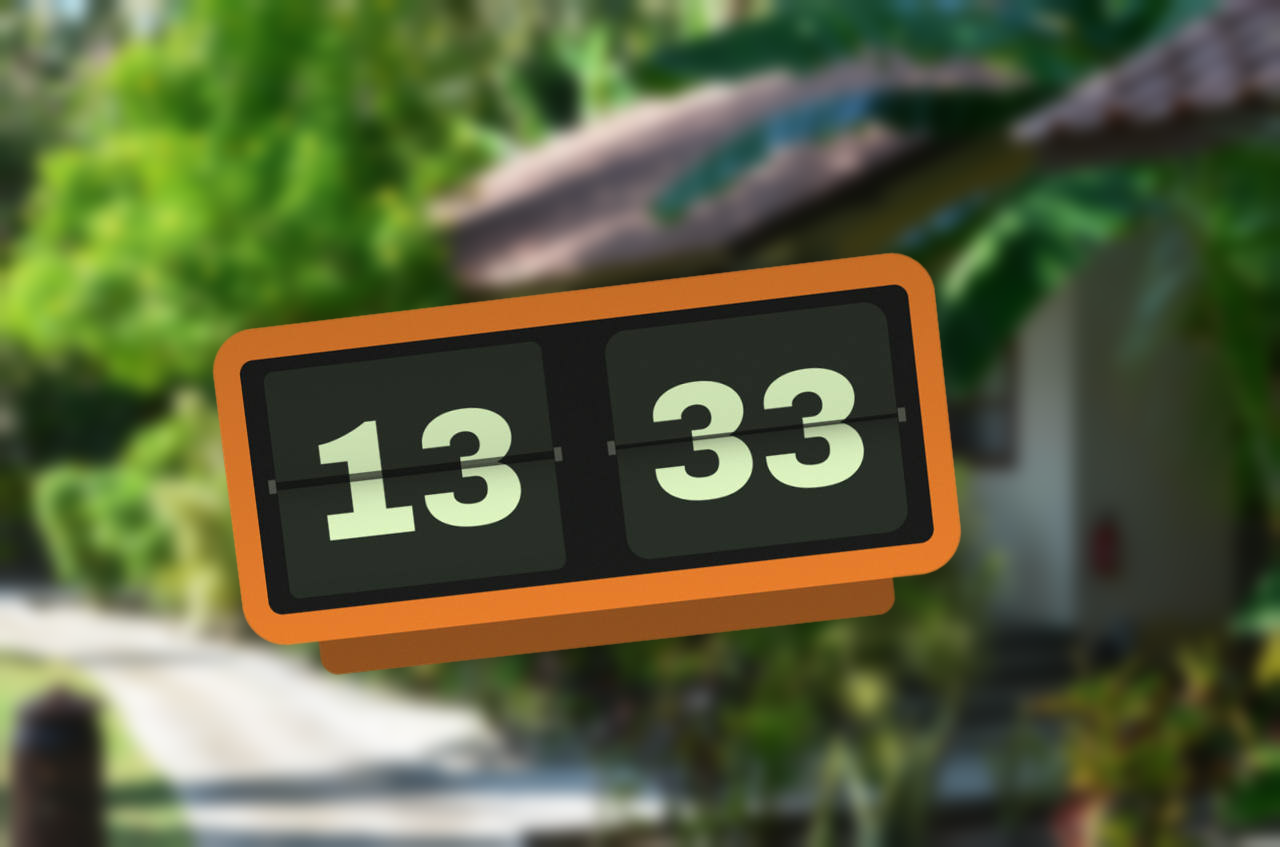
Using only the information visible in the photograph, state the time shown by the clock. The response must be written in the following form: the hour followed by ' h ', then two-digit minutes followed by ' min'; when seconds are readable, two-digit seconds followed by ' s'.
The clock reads 13 h 33 min
